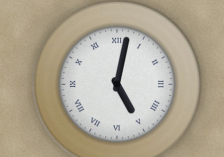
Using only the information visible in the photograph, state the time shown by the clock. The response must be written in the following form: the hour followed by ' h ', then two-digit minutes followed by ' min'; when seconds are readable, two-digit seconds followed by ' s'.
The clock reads 5 h 02 min
